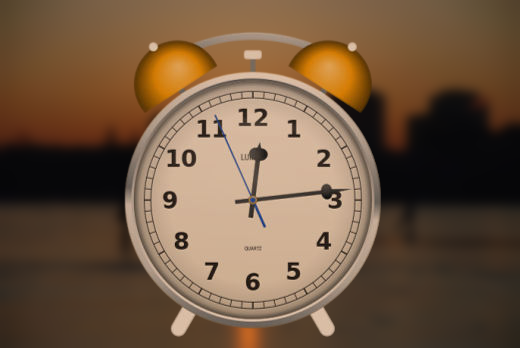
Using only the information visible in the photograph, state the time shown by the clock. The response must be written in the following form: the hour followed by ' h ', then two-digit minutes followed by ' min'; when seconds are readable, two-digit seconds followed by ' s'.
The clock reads 12 h 13 min 56 s
